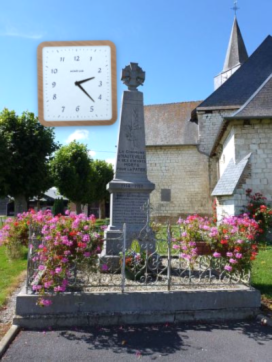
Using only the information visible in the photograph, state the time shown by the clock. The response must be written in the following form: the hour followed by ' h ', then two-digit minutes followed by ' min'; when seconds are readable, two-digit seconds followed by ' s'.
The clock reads 2 h 23 min
